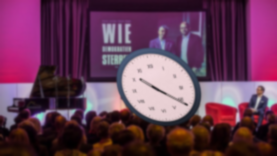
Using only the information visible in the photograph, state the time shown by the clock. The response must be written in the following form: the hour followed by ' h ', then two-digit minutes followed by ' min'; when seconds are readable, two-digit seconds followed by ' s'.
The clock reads 10 h 21 min
